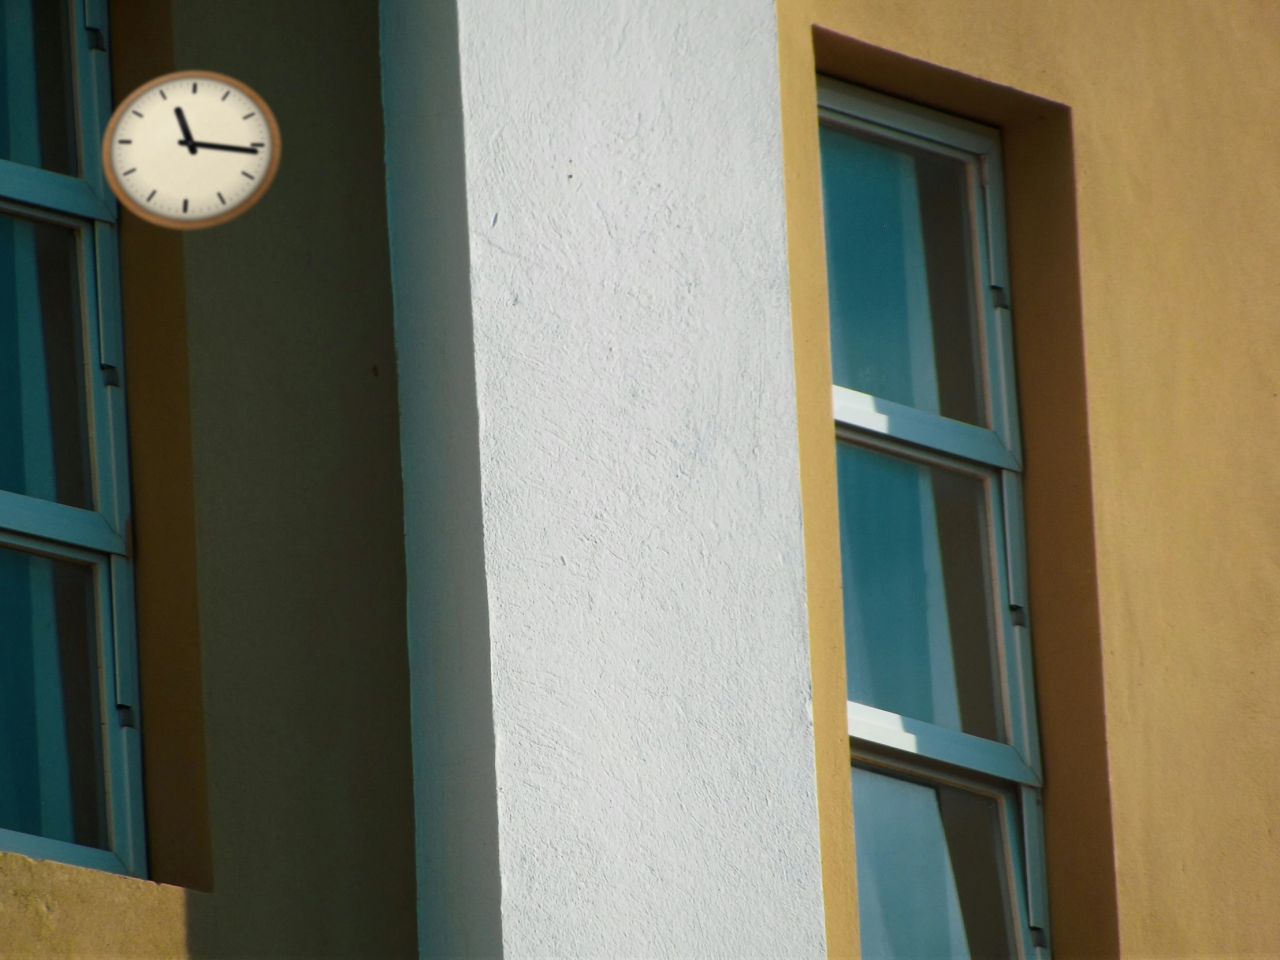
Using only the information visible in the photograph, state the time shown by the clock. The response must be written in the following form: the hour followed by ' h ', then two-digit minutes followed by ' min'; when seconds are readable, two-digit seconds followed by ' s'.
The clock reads 11 h 16 min
